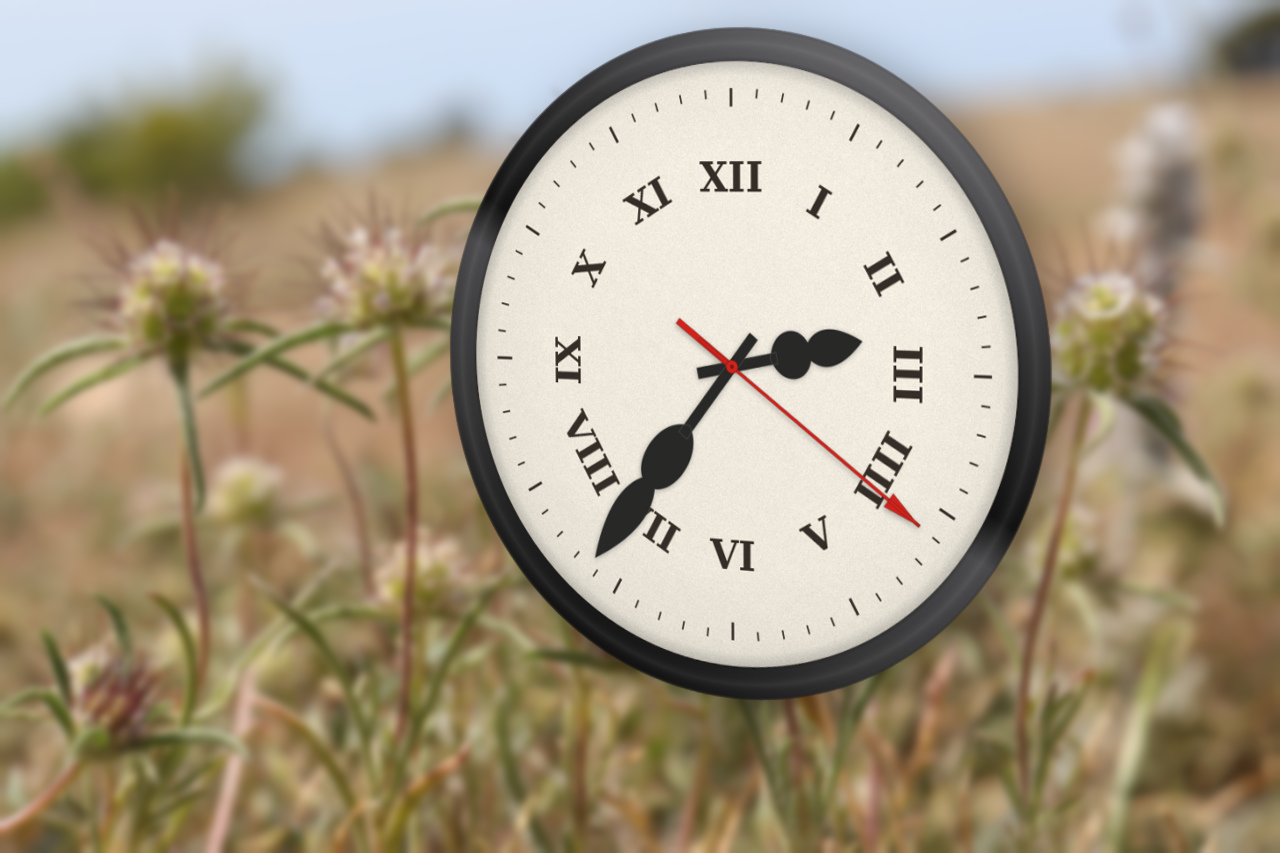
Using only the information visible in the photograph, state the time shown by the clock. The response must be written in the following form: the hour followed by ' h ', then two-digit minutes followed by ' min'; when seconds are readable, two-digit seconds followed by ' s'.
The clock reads 2 h 36 min 21 s
